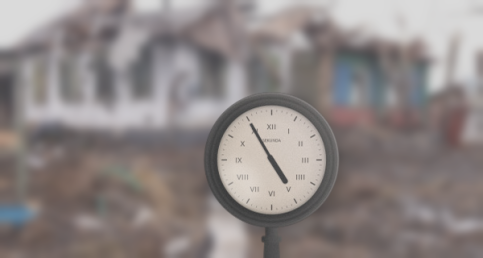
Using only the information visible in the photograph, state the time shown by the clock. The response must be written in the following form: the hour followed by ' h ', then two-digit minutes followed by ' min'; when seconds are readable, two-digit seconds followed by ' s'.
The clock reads 4 h 55 min
